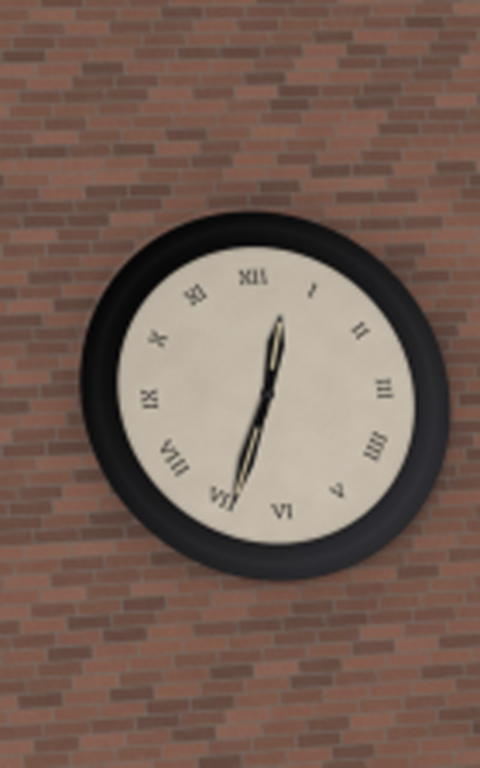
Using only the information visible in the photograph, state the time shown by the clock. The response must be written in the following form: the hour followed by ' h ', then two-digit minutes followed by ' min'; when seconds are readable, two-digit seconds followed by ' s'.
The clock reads 12 h 34 min
